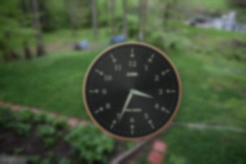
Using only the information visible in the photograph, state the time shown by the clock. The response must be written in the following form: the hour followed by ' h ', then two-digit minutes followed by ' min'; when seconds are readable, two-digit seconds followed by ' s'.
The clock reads 3 h 34 min
